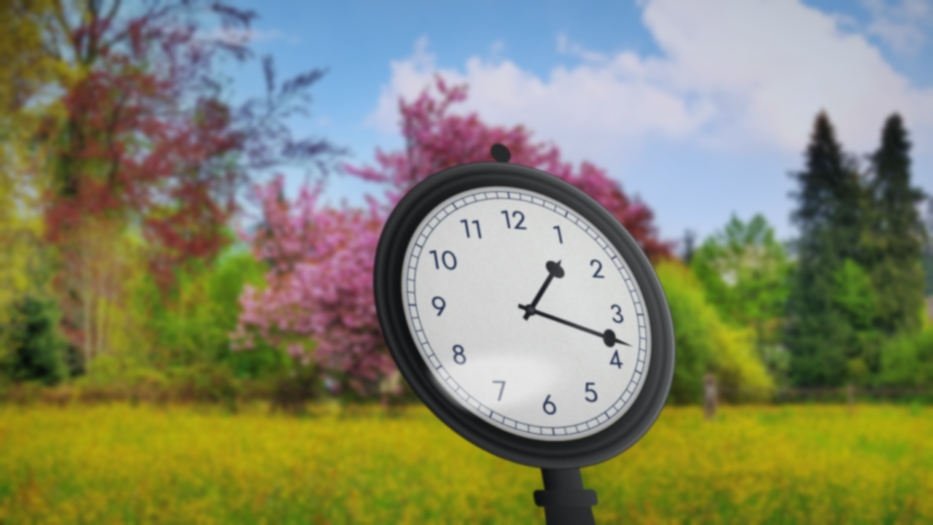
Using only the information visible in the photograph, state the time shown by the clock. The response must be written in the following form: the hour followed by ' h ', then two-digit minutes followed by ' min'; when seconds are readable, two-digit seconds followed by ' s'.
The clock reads 1 h 18 min
